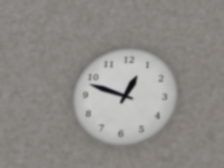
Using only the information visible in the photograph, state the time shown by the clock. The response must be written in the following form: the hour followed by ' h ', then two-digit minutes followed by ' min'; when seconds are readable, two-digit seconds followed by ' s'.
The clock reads 12 h 48 min
